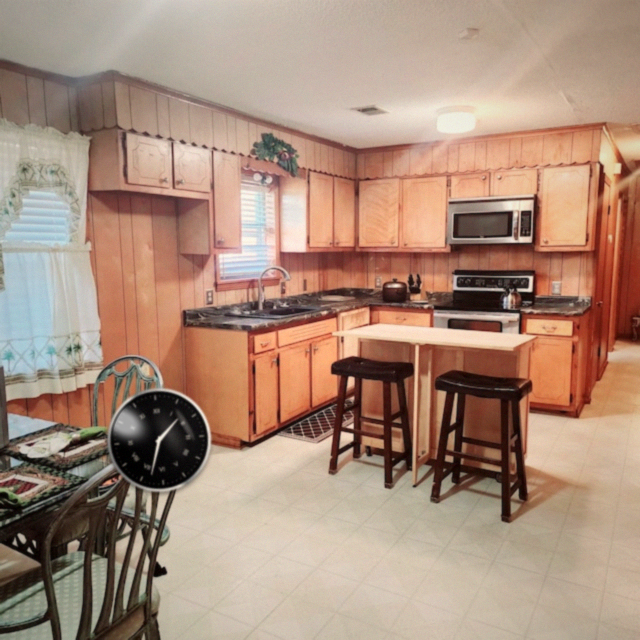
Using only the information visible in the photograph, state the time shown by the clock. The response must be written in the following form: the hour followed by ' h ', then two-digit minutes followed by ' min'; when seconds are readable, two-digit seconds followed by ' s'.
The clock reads 1 h 33 min
